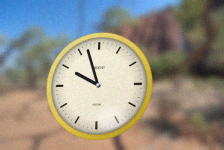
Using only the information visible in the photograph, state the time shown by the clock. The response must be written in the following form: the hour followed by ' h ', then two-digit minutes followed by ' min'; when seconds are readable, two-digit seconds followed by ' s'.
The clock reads 9 h 57 min
